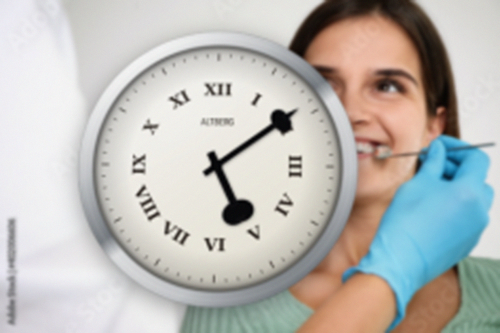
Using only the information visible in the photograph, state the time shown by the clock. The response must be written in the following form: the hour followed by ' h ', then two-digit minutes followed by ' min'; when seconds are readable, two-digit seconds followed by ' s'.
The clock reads 5 h 09 min
